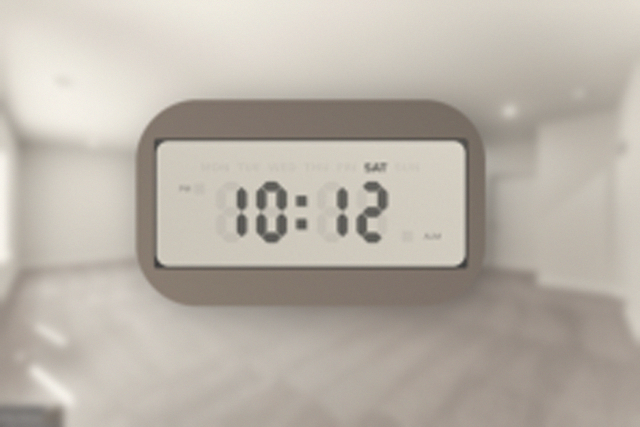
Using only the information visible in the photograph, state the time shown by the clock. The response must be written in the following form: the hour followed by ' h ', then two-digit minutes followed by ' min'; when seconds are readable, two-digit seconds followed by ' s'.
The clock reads 10 h 12 min
